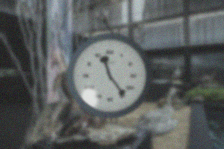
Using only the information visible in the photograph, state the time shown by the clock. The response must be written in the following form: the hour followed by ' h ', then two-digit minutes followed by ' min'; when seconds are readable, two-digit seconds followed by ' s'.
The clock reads 11 h 24 min
